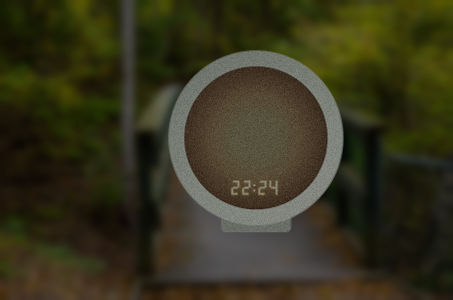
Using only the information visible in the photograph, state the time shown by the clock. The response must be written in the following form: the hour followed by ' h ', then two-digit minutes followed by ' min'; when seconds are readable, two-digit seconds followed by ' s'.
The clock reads 22 h 24 min
